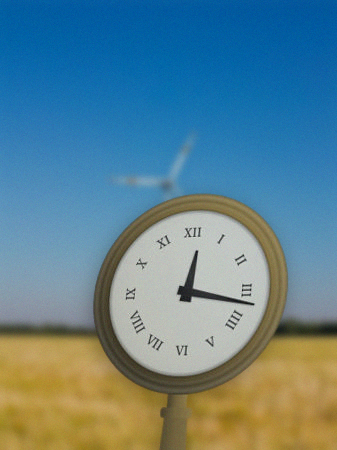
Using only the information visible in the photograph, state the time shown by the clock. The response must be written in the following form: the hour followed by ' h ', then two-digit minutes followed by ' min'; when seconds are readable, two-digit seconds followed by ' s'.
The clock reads 12 h 17 min
